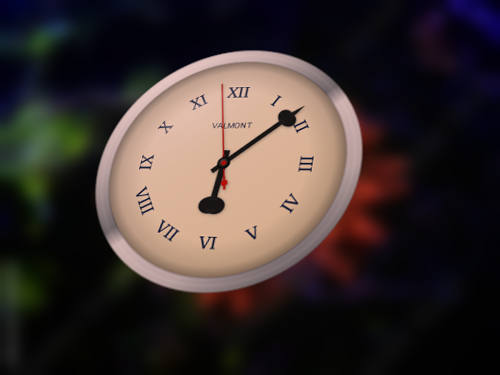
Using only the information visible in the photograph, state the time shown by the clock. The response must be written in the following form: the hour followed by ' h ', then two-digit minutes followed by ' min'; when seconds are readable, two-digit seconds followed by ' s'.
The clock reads 6 h 07 min 58 s
